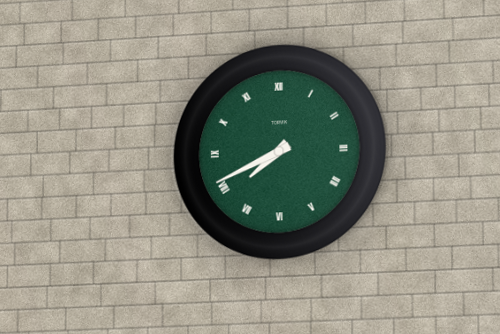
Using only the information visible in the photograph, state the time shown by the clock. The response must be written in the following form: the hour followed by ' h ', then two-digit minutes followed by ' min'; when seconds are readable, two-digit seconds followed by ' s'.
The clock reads 7 h 41 min
